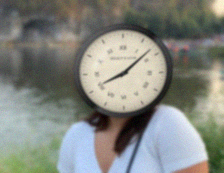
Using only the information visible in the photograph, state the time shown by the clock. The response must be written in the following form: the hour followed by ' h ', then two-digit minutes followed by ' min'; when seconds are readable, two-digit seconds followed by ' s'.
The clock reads 8 h 08 min
